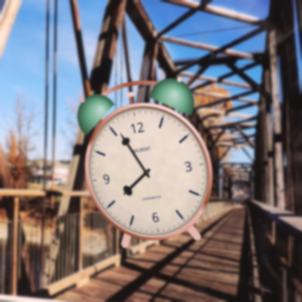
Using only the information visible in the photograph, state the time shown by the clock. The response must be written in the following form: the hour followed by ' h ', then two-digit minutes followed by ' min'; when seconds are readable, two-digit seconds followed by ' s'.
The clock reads 7 h 56 min
